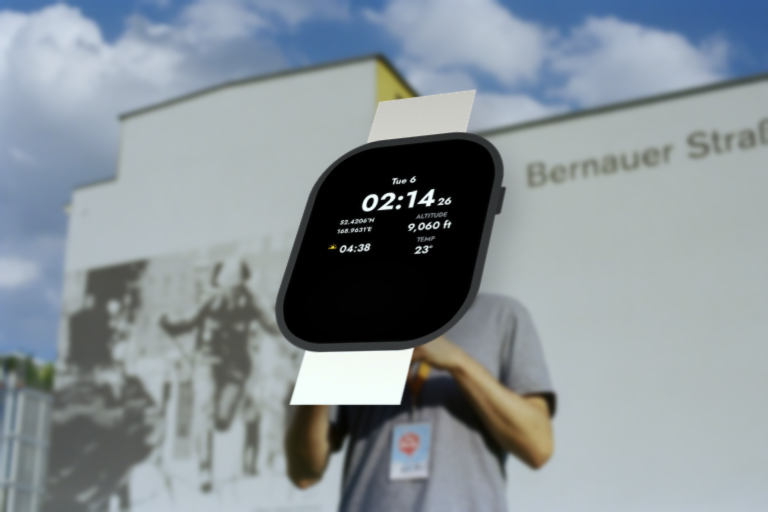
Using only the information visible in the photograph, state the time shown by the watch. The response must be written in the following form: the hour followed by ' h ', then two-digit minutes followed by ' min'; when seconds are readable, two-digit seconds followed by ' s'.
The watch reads 2 h 14 min 26 s
